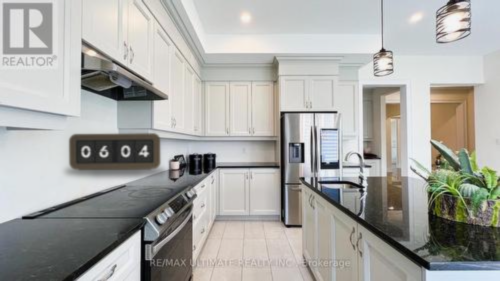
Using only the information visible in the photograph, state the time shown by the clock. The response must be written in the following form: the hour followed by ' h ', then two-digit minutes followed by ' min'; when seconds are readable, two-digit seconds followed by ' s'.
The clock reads 6 h 04 min
